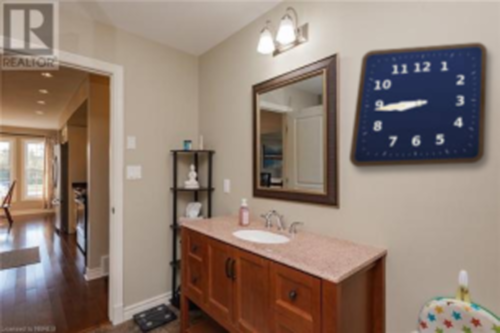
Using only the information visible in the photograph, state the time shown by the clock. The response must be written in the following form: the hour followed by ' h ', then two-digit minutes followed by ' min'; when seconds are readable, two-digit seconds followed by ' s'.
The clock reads 8 h 44 min
